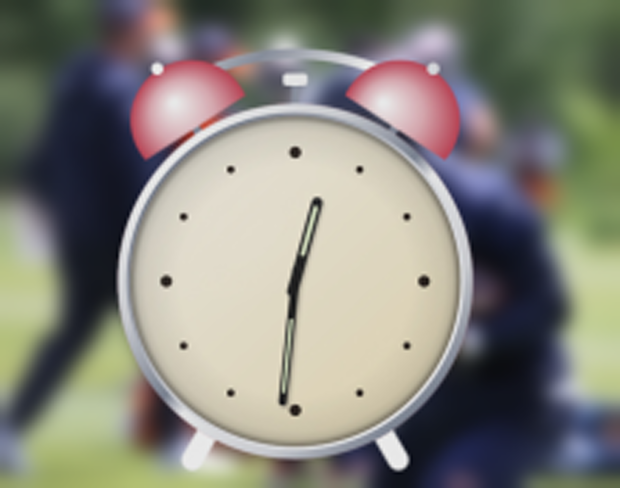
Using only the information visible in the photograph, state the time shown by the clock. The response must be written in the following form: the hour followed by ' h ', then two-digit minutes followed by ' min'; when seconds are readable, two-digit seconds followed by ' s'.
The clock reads 12 h 31 min
